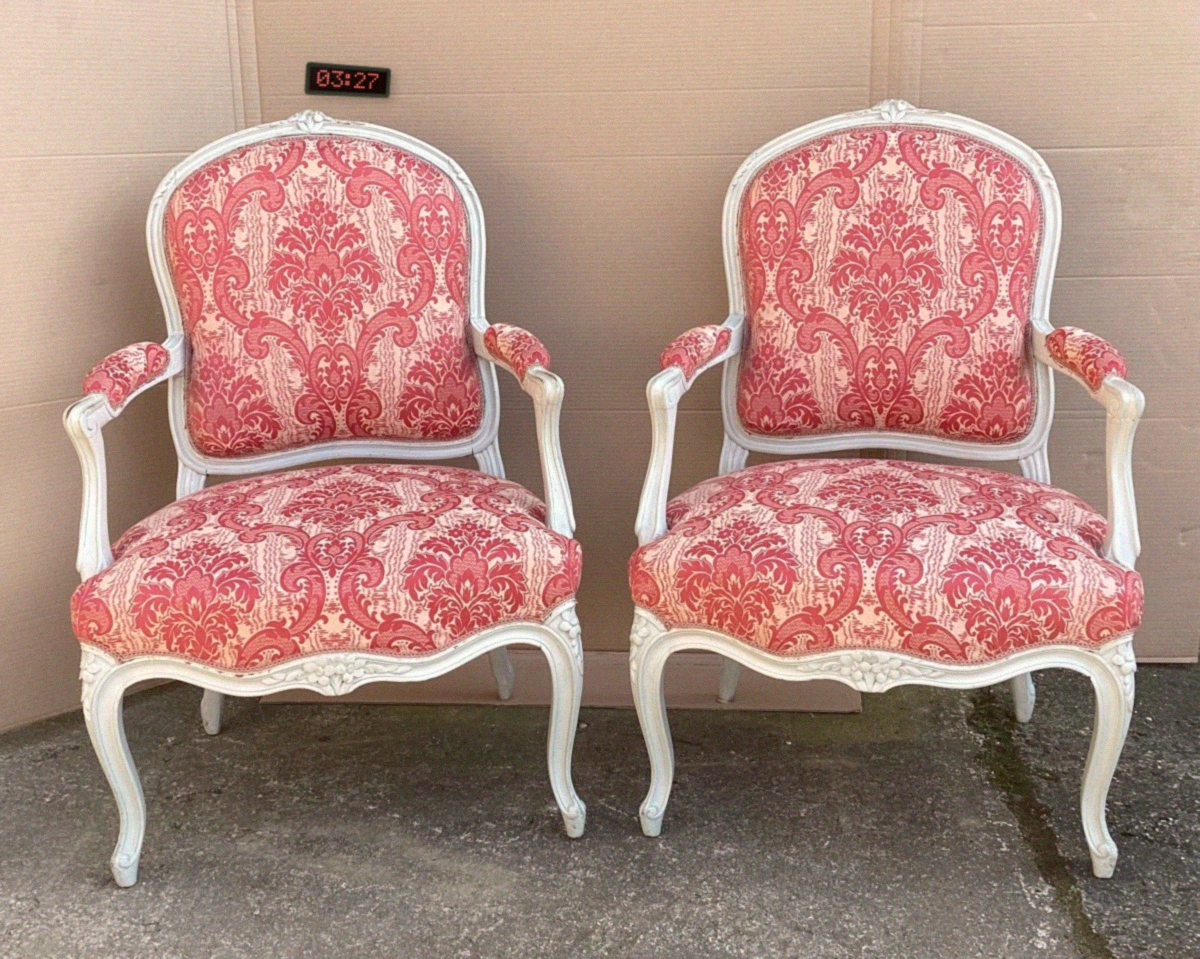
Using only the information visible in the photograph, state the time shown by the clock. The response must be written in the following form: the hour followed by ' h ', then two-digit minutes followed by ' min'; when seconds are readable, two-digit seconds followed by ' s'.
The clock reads 3 h 27 min
